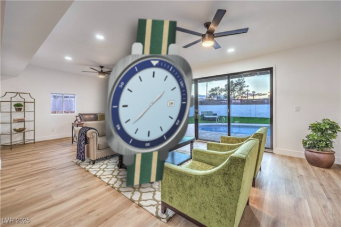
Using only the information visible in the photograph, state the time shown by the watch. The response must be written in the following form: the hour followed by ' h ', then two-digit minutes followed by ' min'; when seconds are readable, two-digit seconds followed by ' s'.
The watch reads 1 h 38 min
